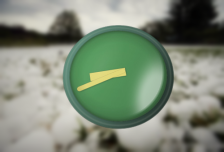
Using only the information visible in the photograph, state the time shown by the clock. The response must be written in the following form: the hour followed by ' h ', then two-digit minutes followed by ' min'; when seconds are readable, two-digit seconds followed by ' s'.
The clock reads 8 h 41 min
